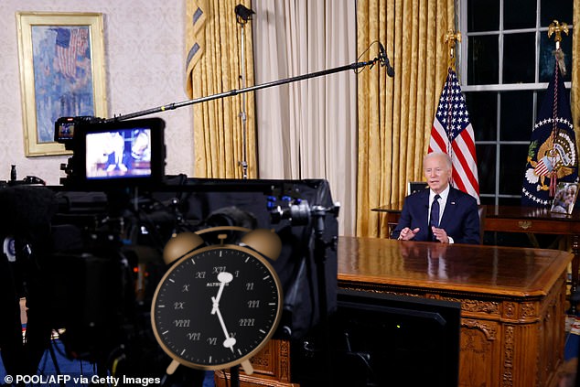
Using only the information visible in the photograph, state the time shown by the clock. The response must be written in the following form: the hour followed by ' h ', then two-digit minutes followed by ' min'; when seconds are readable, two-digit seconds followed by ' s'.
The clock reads 12 h 26 min
